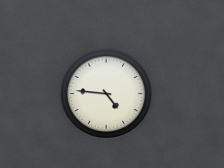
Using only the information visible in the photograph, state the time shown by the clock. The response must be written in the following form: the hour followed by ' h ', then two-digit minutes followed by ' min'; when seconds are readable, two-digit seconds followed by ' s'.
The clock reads 4 h 46 min
